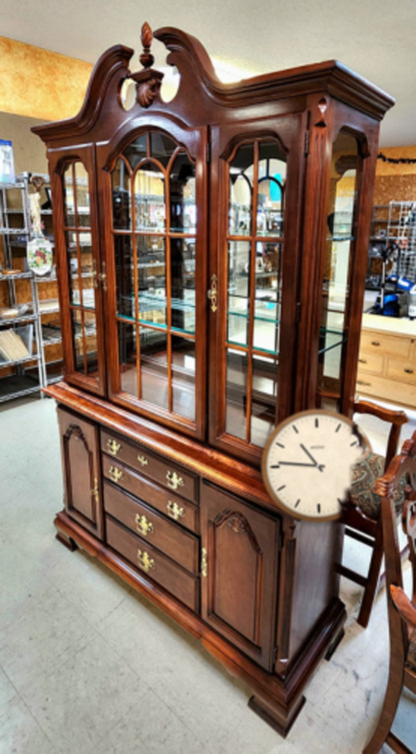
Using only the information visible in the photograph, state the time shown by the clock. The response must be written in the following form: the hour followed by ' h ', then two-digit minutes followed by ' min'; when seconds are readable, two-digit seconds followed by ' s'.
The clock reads 10 h 46 min
